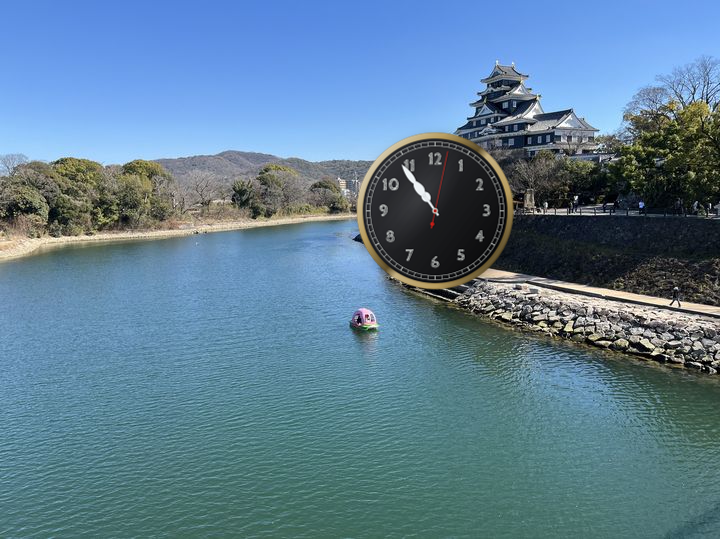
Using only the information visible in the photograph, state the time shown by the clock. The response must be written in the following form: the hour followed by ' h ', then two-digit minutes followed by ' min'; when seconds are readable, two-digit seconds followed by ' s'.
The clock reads 10 h 54 min 02 s
